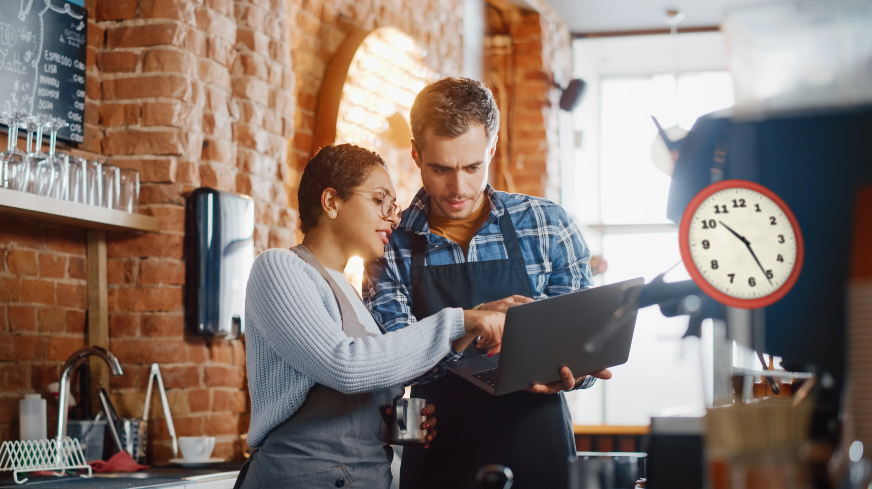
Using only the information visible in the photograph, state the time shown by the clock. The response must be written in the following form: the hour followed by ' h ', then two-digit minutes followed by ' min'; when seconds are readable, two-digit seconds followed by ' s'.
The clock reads 10 h 26 min
